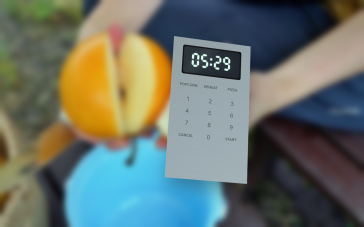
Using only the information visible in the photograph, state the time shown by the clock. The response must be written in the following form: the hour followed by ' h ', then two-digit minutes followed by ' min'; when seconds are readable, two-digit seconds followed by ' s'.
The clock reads 5 h 29 min
